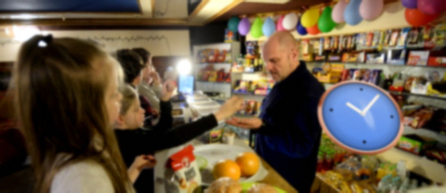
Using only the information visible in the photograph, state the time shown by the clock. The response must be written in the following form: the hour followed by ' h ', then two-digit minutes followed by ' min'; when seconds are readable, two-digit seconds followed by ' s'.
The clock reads 10 h 06 min
